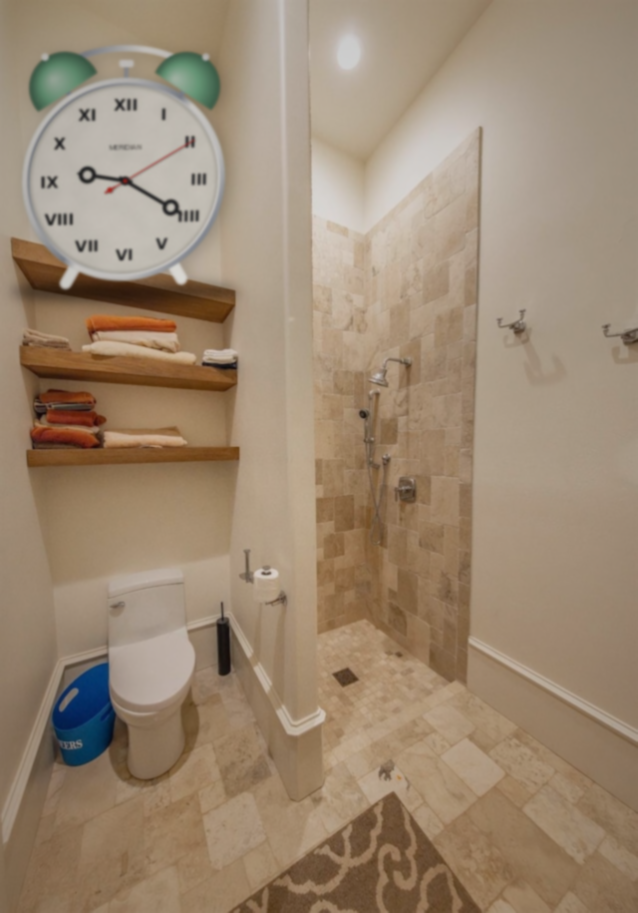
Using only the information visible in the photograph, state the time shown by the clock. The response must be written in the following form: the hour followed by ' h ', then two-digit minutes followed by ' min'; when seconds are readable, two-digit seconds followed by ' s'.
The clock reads 9 h 20 min 10 s
